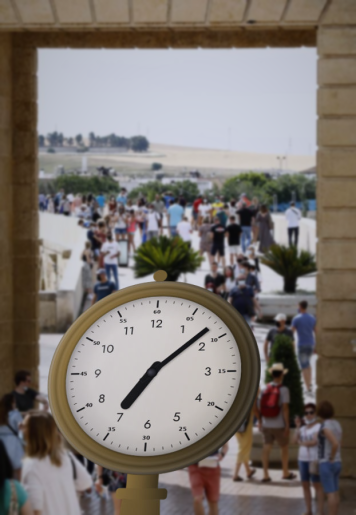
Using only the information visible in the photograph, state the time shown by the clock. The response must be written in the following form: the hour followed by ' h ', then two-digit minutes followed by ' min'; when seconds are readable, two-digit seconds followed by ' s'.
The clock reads 7 h 08 min
